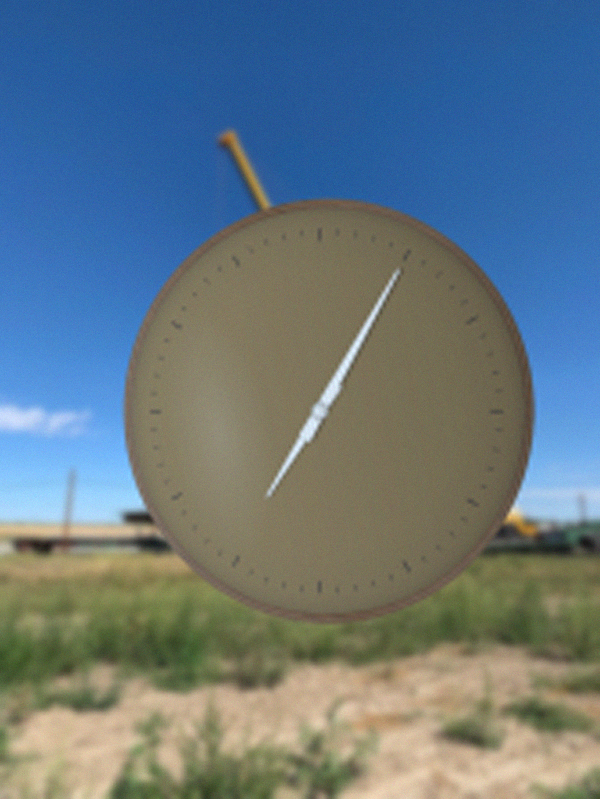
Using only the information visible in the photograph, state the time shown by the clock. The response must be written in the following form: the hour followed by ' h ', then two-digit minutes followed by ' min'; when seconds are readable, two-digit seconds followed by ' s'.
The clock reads 7 h 05 min
